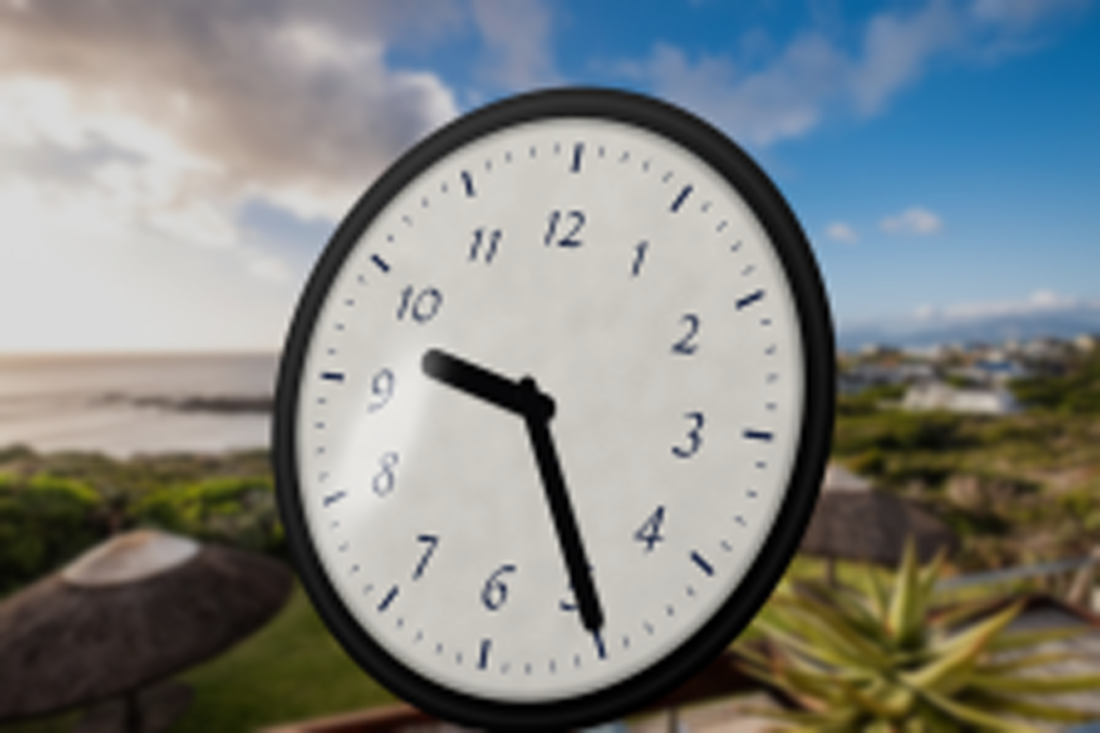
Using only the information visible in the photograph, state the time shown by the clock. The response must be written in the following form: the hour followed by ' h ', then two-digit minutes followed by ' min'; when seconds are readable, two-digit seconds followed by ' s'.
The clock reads 9 h 25 min
